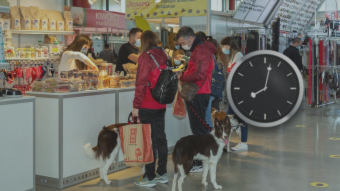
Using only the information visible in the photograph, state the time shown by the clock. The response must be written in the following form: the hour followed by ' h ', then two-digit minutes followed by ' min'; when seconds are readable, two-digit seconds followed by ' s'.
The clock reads 8 h 02 min
